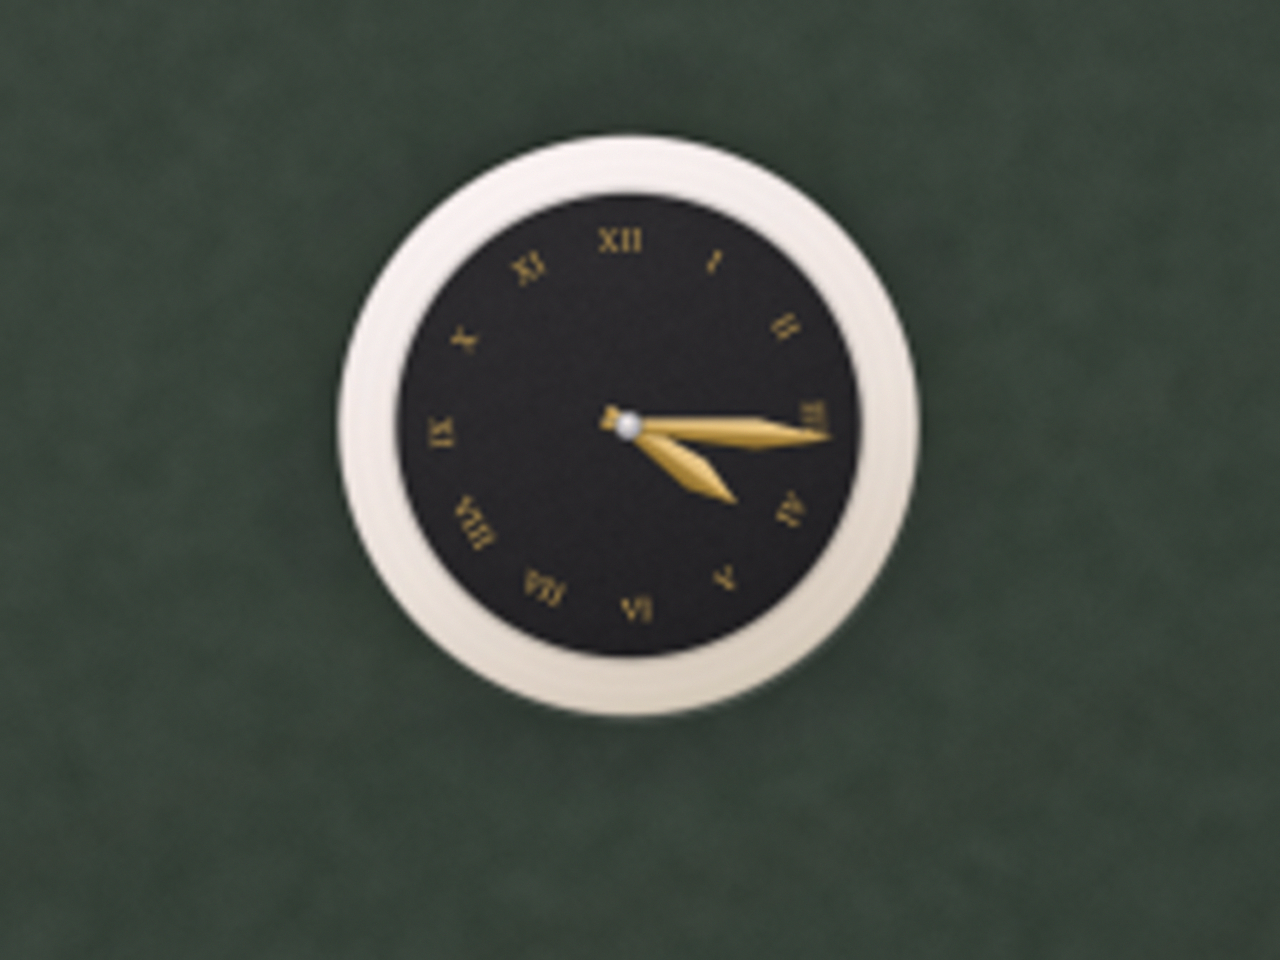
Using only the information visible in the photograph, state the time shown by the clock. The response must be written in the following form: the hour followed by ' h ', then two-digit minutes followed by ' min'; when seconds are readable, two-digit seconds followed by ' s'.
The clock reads 4 h 16 min
